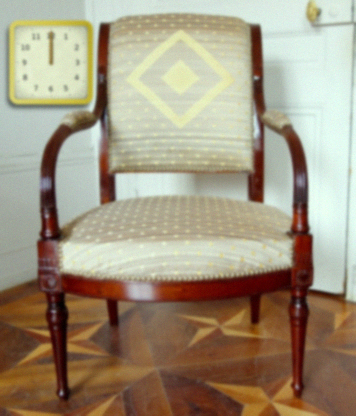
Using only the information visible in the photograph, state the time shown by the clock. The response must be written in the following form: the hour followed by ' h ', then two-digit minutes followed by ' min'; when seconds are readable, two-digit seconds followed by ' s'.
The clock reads 12 h 00 min
